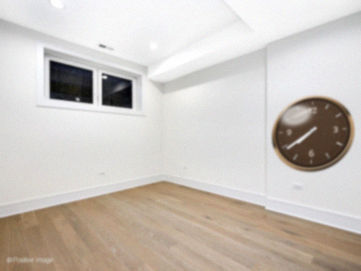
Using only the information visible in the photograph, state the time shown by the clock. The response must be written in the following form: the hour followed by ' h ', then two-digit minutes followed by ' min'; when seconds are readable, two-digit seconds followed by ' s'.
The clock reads 7 h 39 min
